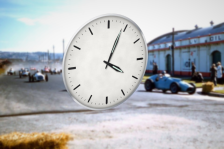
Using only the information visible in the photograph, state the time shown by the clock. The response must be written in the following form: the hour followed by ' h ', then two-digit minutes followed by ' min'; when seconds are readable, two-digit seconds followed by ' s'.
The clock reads 4 h 04 min
